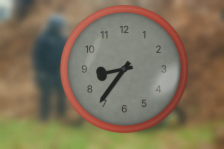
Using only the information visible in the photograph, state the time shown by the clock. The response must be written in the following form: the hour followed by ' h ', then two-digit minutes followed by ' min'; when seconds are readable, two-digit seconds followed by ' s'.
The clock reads 8 h 36 min
